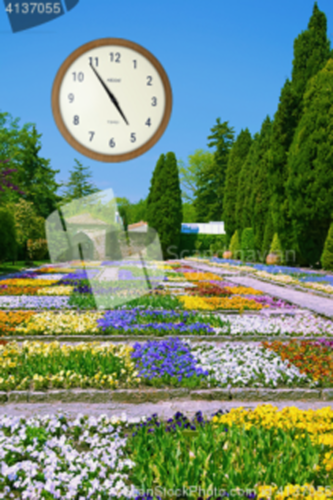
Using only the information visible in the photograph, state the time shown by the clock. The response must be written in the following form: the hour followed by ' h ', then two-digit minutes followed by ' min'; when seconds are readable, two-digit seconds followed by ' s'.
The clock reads 4 h 54 min
